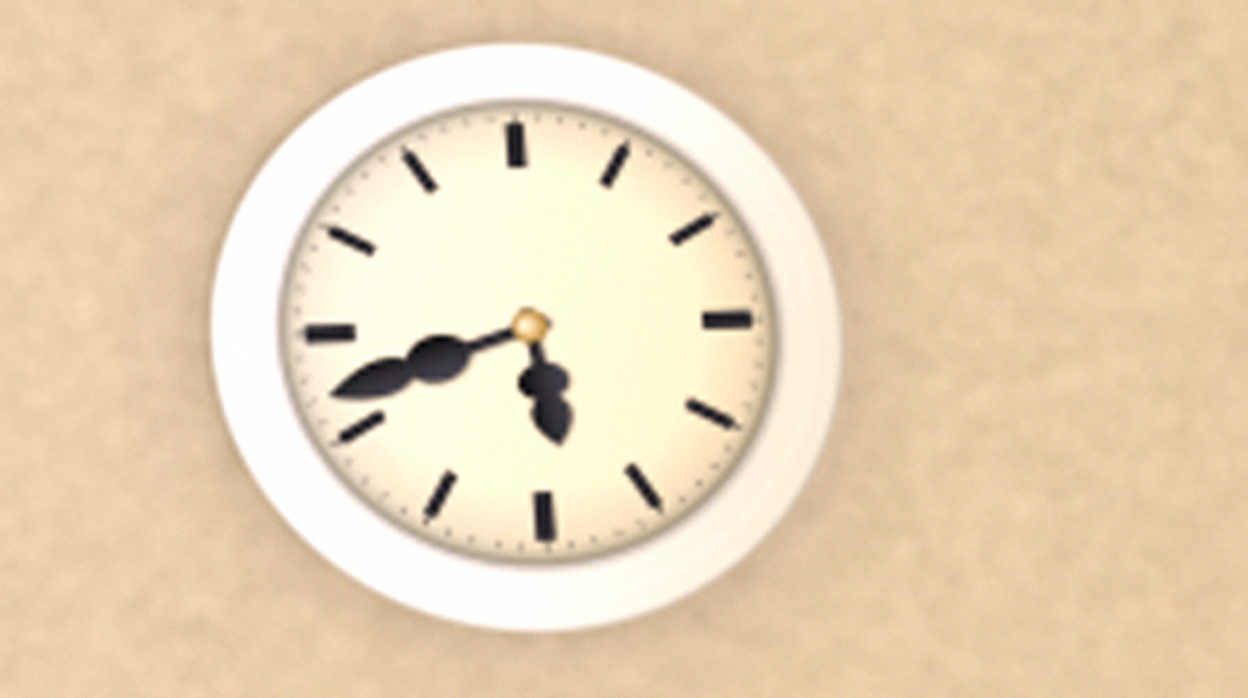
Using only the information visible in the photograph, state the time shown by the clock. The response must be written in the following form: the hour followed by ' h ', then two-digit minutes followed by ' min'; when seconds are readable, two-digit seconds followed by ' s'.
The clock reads 5 h 42 min
